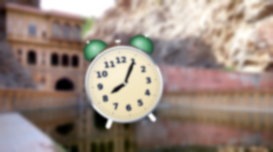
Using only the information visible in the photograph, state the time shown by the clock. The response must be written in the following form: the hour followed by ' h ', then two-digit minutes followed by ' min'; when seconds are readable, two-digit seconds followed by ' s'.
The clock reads 8 h 05 min
